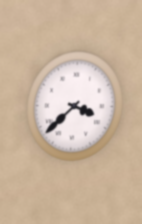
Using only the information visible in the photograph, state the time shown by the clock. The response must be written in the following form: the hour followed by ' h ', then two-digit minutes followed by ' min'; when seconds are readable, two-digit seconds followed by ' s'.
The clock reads 3 h 38 min
